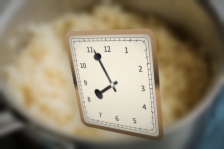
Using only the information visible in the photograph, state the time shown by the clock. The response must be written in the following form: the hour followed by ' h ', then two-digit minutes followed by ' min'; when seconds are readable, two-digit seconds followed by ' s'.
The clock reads 7 h 56 min
